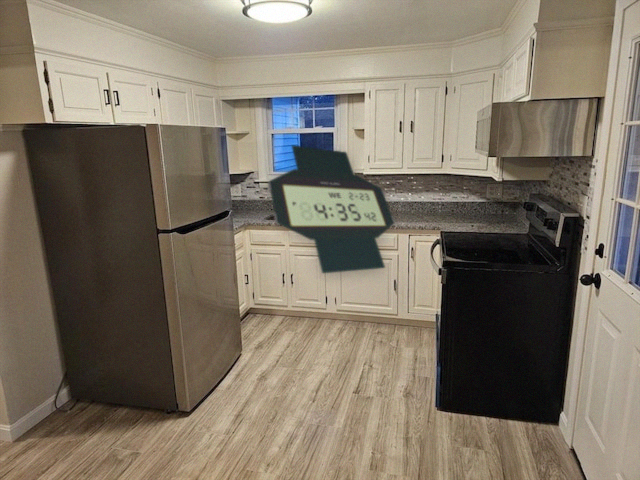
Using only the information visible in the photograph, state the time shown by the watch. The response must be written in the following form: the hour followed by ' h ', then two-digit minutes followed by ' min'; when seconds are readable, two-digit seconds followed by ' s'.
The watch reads 4 h 35 min
